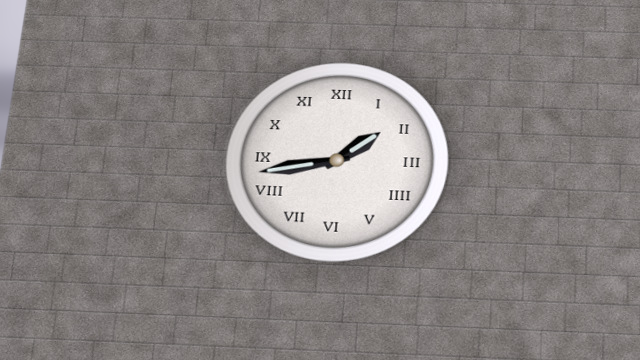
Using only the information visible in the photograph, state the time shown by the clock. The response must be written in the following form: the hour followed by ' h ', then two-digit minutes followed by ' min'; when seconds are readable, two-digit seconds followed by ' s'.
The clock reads 1 h 43 min
